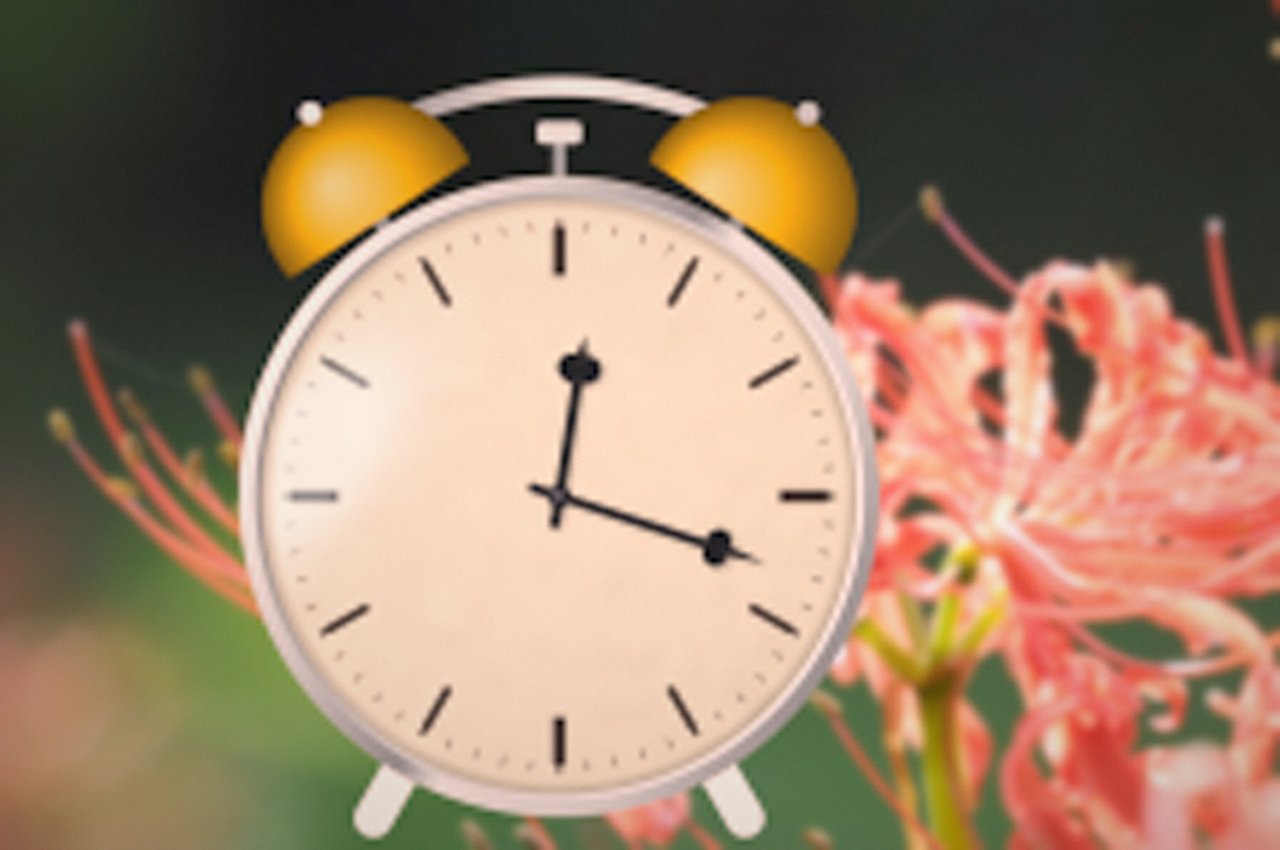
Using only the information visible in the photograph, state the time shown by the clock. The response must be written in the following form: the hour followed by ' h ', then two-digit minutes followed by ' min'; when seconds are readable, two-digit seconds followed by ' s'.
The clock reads 12 h 18 min
